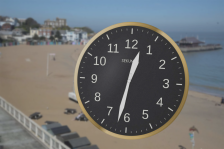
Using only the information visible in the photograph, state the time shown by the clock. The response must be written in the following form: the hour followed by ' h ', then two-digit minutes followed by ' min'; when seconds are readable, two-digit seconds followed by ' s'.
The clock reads 12 h 32 min
